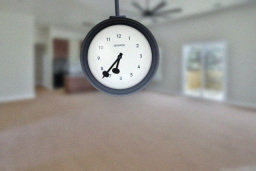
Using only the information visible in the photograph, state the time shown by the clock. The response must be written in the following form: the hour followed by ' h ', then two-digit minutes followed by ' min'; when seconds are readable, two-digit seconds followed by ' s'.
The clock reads 6 h 37 min
